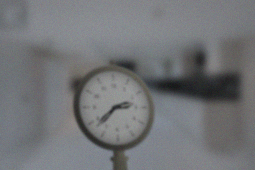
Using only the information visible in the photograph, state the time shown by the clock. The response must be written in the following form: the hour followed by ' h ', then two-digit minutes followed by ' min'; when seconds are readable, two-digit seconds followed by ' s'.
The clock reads 2 h 38 min
